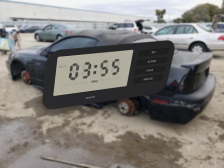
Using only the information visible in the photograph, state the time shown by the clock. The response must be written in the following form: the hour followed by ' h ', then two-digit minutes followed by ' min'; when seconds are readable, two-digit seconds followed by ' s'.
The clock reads 3 h 55 min
